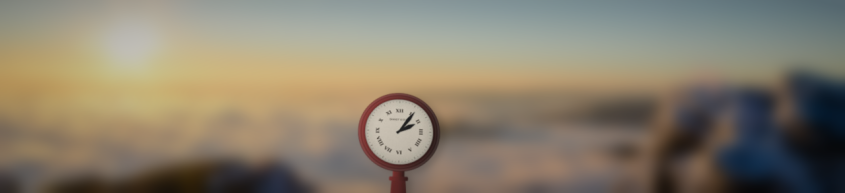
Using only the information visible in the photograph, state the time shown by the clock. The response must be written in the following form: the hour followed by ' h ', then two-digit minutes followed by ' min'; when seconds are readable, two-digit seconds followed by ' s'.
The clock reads 2 h 06 min
